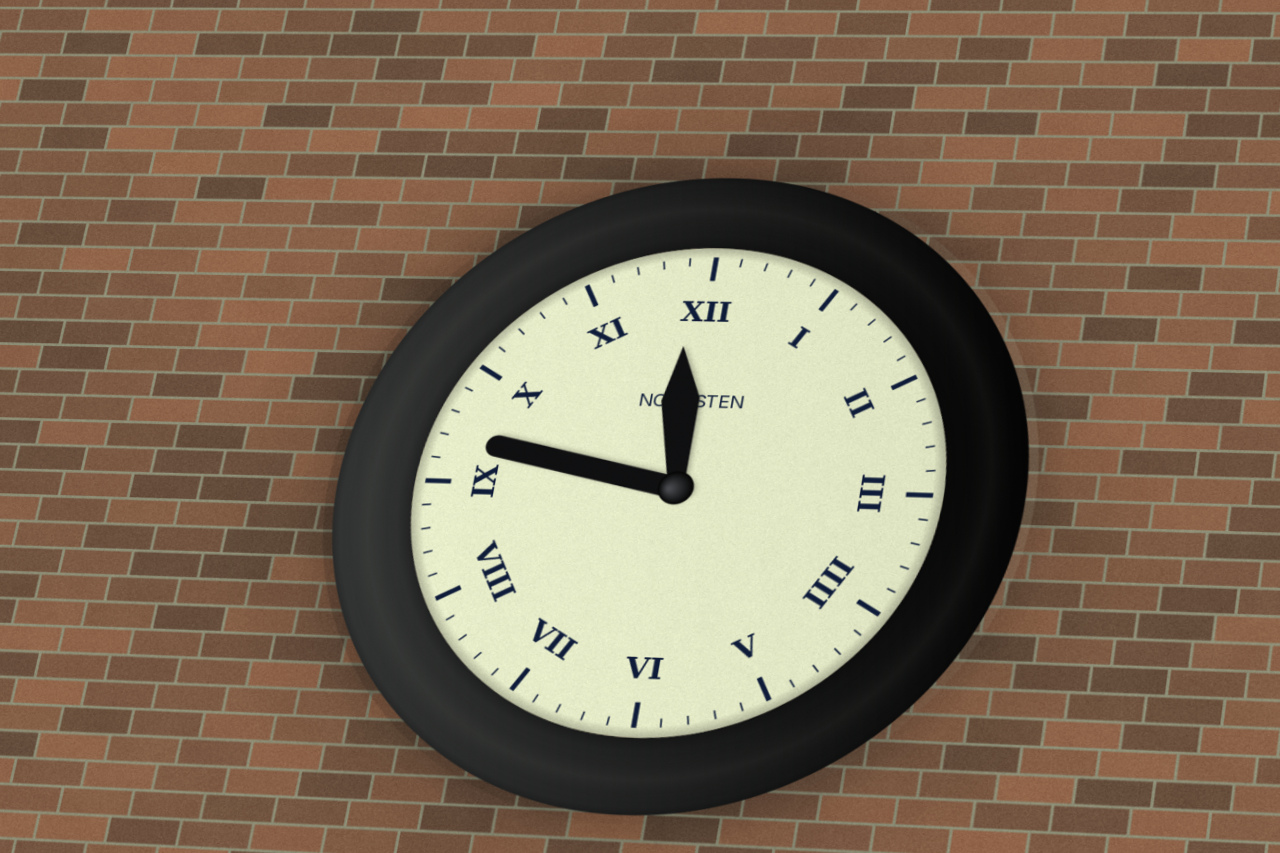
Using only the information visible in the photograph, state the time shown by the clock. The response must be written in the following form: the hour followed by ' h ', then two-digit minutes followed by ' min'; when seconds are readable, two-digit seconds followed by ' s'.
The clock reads 11 h 47 min
